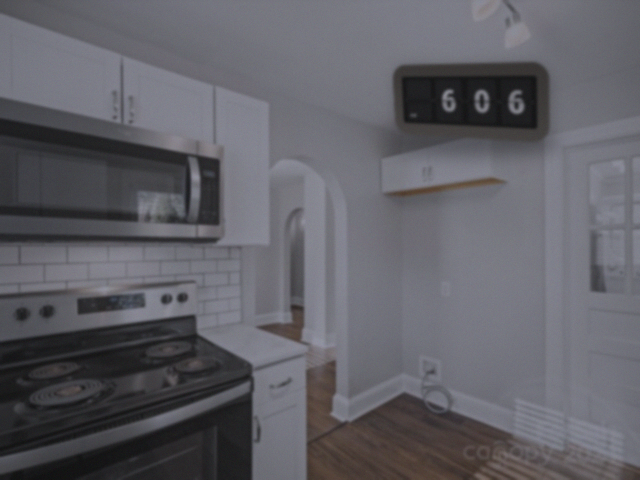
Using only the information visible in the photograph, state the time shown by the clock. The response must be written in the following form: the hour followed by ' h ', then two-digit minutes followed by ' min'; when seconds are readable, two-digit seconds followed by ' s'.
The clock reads 6 h 06 min
